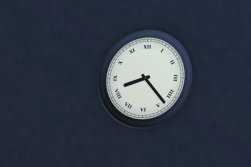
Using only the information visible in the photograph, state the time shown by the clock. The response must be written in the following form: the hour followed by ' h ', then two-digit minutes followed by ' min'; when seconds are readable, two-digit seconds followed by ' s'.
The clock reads 8 h 23 min
